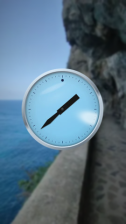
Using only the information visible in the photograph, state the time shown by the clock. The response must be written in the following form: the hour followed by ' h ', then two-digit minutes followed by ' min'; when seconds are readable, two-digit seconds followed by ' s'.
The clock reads 1 h 38 min
